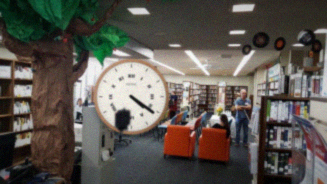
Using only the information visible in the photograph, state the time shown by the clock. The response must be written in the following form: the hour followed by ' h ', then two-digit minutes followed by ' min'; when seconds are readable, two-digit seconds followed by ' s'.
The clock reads 4 h 21 min
